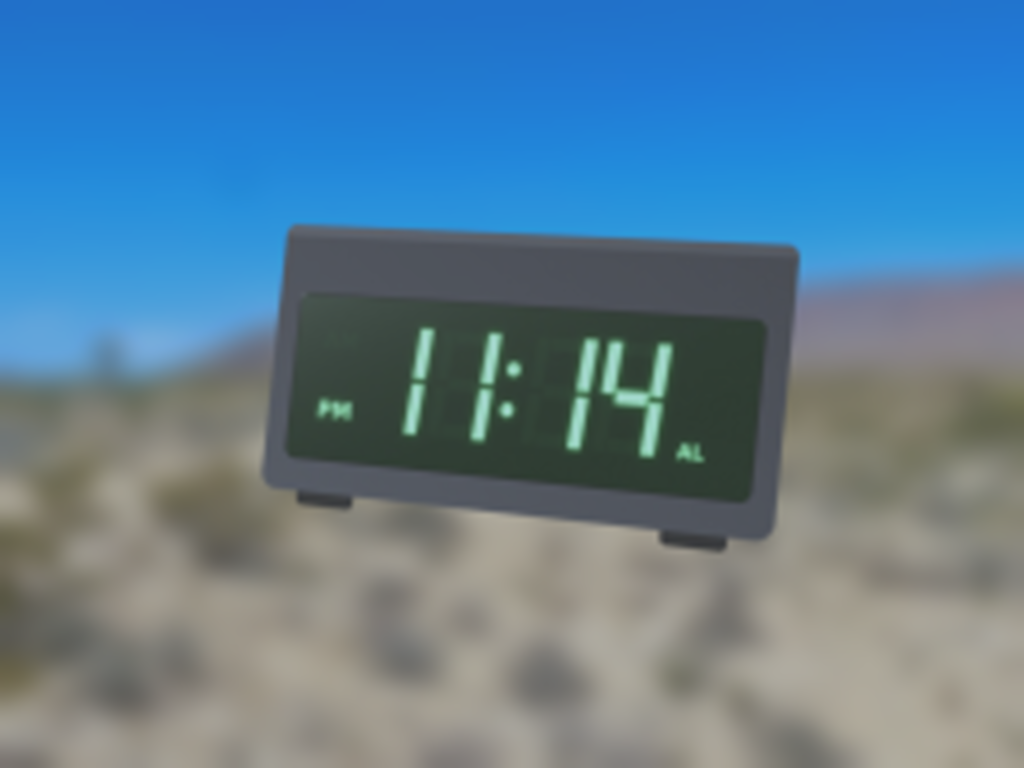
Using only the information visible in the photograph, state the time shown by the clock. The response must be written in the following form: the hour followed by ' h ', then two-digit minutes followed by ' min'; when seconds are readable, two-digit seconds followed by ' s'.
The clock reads 11 h 14 min
